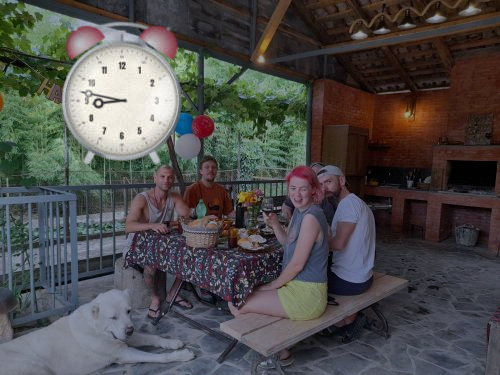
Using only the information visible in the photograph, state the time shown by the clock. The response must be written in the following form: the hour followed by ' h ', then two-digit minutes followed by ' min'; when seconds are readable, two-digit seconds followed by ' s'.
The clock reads 8 h 47 min
